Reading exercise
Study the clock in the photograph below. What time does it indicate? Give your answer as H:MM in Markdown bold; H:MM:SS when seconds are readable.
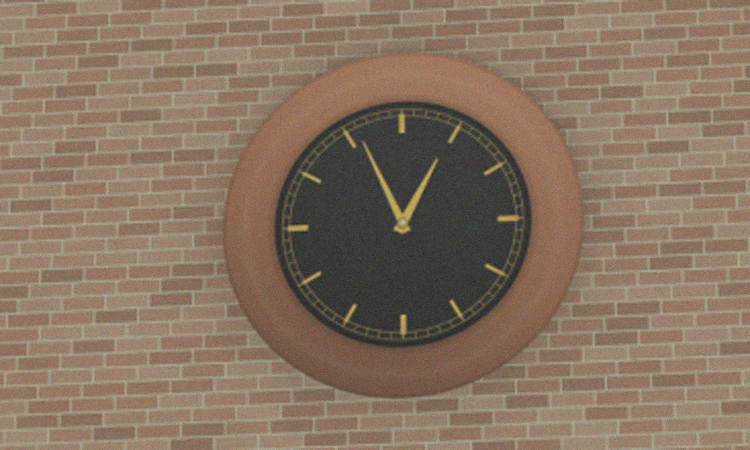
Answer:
**12:56**
